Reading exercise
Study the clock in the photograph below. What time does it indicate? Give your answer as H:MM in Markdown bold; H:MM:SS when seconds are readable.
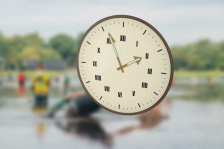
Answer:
**1:56**
